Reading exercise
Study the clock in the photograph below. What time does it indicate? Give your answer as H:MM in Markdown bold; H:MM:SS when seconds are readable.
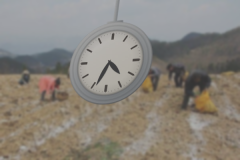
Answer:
**4:34**
